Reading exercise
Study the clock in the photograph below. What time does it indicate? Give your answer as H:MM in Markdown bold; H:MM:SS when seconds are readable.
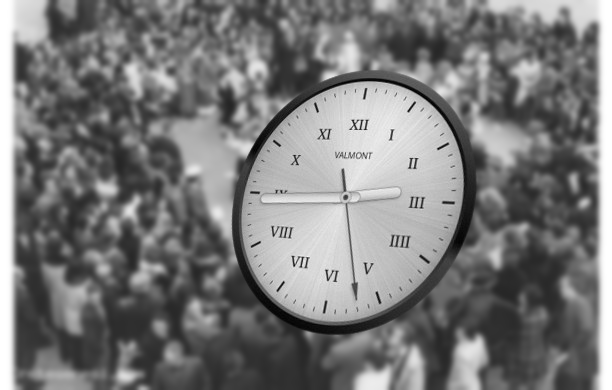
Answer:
**2:44:27**
